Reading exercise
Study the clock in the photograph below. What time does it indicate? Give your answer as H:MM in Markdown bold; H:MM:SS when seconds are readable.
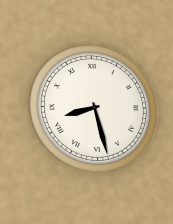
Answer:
**8:28**
